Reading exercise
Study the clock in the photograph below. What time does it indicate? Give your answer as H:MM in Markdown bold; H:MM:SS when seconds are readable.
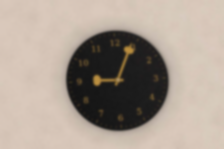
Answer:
**9:04**
